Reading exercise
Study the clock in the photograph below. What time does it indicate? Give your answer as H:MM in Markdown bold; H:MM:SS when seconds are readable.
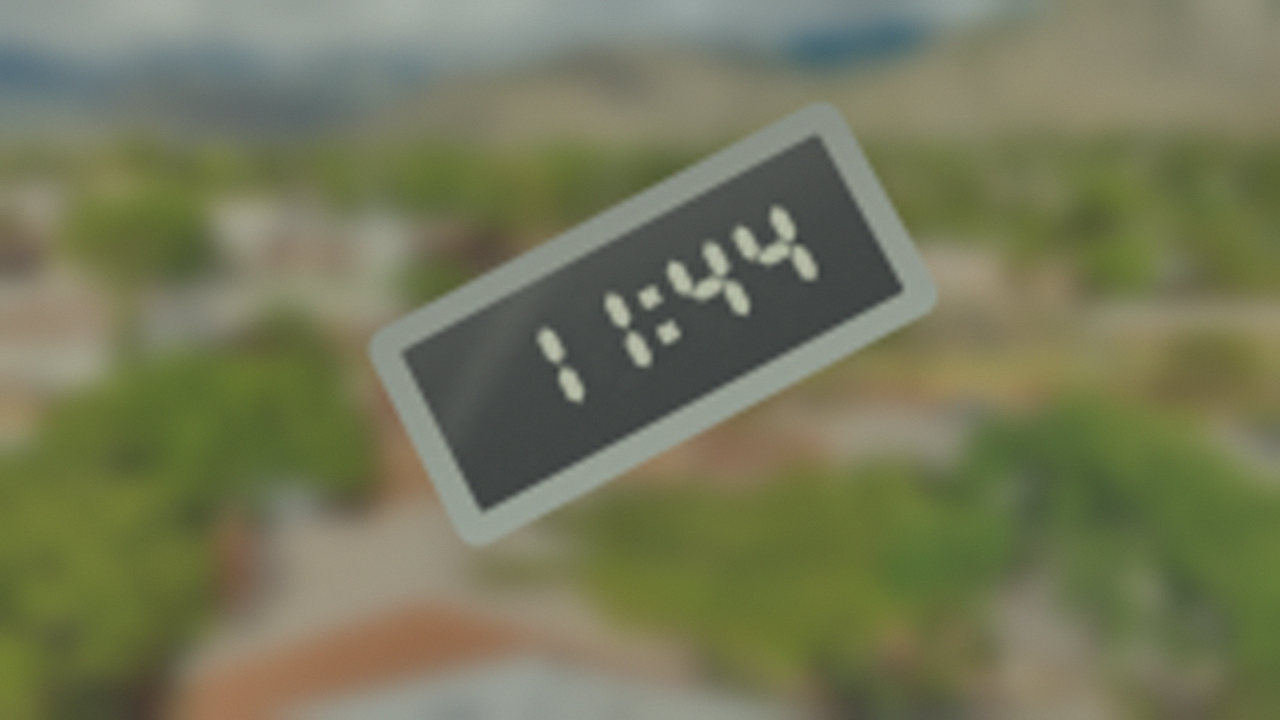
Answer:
**11:44**
